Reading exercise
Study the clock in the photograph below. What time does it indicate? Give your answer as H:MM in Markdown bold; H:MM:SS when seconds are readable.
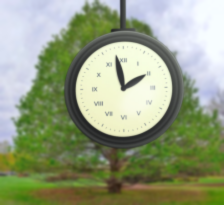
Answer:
**1:58**
